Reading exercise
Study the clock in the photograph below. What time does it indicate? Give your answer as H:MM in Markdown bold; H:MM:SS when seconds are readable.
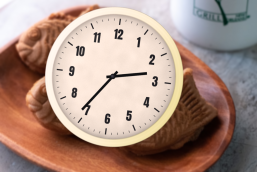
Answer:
**2:36**
